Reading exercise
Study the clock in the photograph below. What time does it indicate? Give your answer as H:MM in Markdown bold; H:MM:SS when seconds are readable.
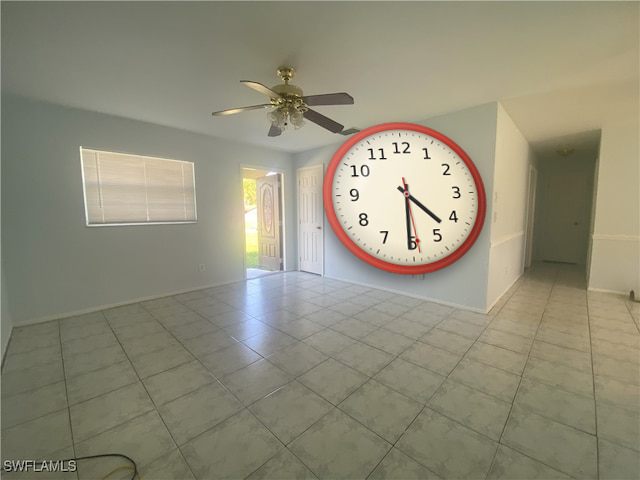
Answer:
**4:30:29**
